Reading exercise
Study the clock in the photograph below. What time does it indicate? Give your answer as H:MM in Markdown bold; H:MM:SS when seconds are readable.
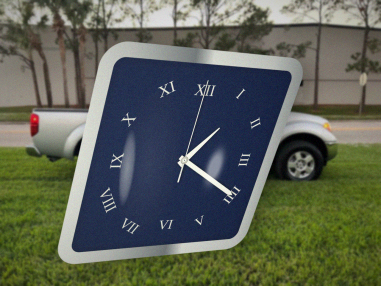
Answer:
**1:20:00**
